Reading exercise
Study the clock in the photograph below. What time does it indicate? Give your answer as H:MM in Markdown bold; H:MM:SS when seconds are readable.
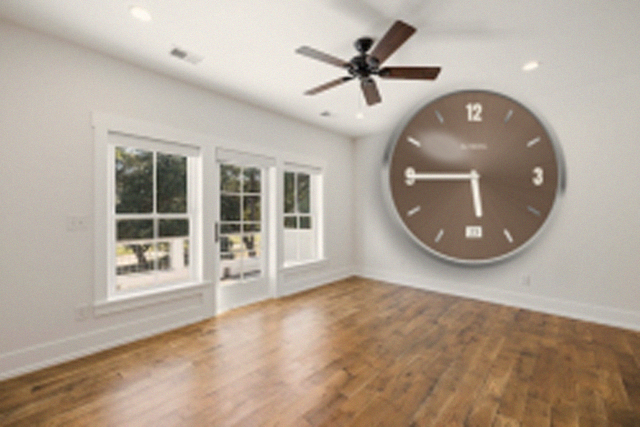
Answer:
**5:45**
